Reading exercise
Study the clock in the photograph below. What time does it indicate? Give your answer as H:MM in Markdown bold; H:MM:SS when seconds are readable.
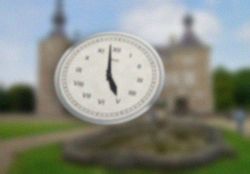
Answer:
**4:58**
